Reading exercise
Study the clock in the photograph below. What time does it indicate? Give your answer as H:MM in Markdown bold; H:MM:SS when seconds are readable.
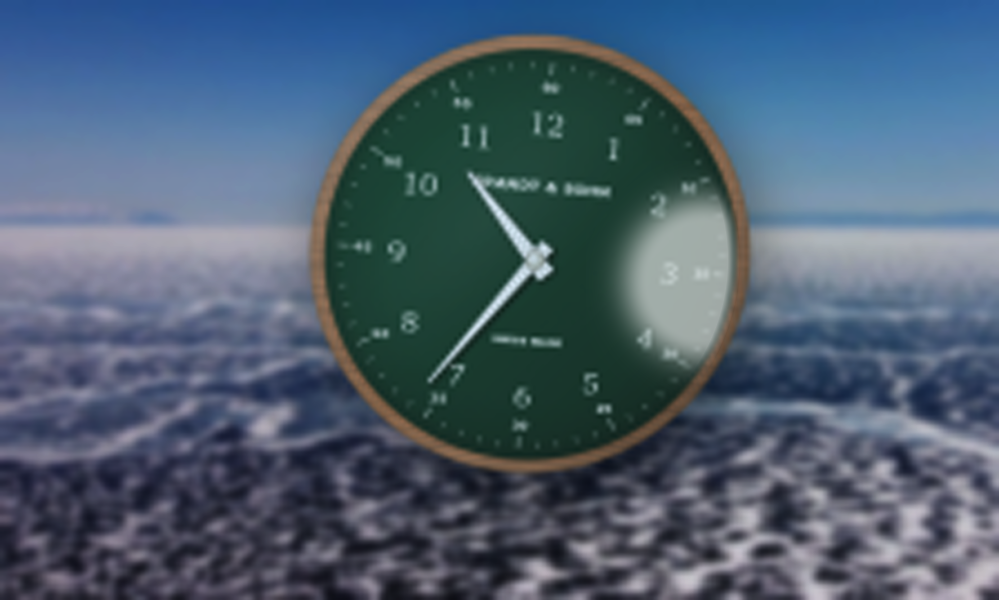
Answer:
**10:36**
